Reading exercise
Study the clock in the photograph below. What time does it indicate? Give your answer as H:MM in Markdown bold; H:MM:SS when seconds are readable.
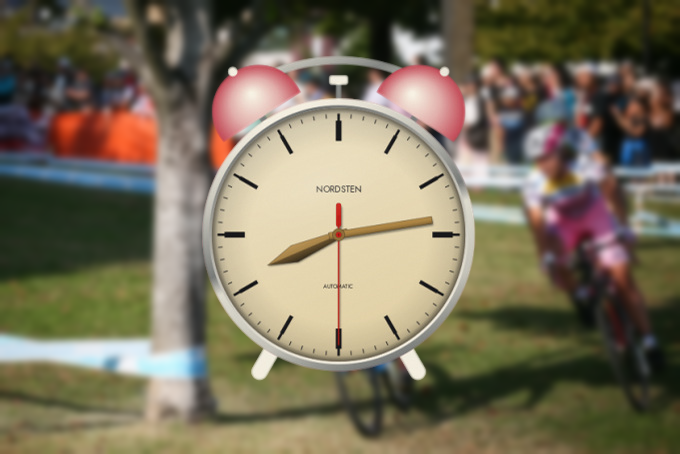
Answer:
**8:13:30**
